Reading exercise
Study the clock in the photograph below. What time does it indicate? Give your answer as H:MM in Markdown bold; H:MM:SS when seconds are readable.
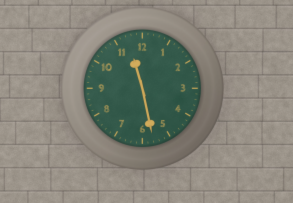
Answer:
**11:28**
